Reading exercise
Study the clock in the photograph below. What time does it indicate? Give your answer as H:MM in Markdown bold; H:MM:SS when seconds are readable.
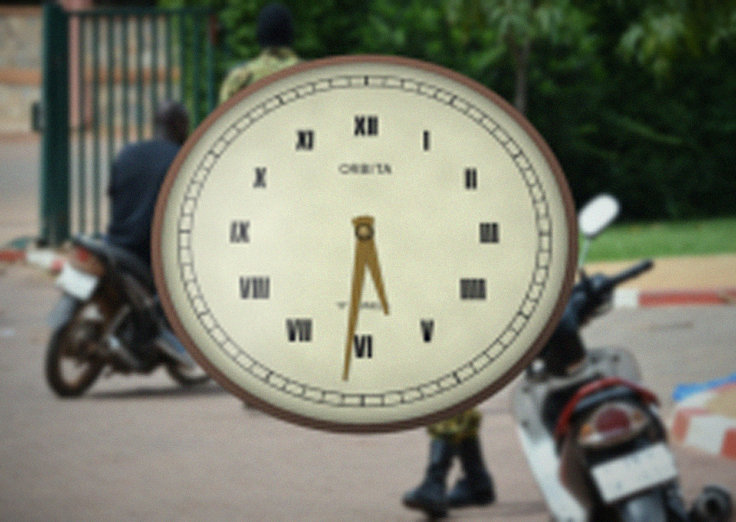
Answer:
**5:31**
